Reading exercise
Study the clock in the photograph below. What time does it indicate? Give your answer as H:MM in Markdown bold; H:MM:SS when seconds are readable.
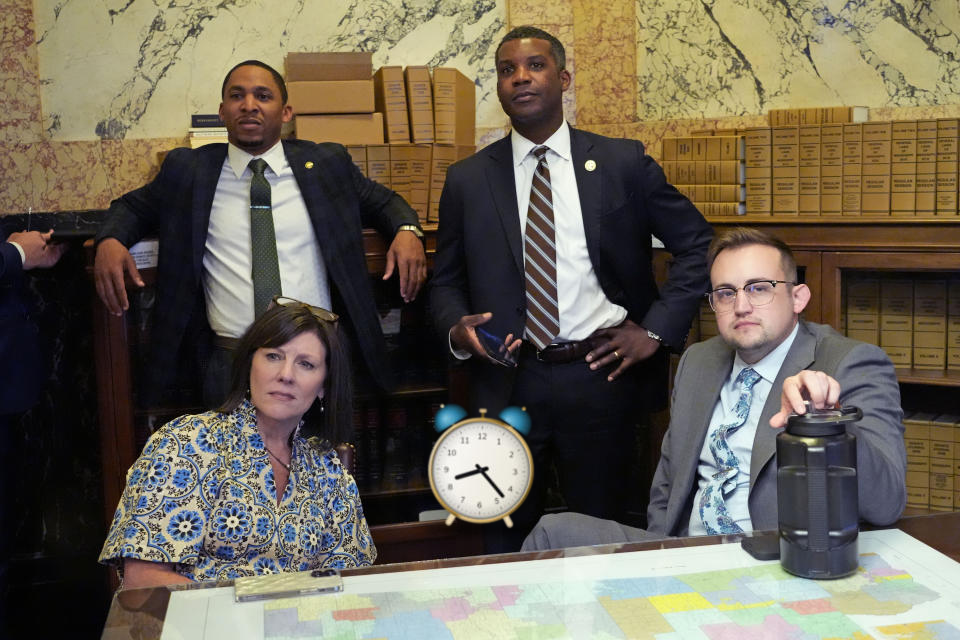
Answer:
**8:23**
